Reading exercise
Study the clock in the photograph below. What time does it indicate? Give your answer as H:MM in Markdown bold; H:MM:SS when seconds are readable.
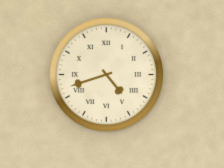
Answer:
**4:42**
